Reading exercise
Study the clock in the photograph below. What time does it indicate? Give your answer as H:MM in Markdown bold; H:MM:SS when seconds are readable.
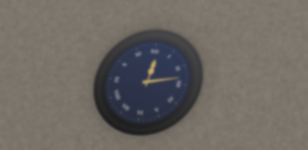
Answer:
**12:13**
